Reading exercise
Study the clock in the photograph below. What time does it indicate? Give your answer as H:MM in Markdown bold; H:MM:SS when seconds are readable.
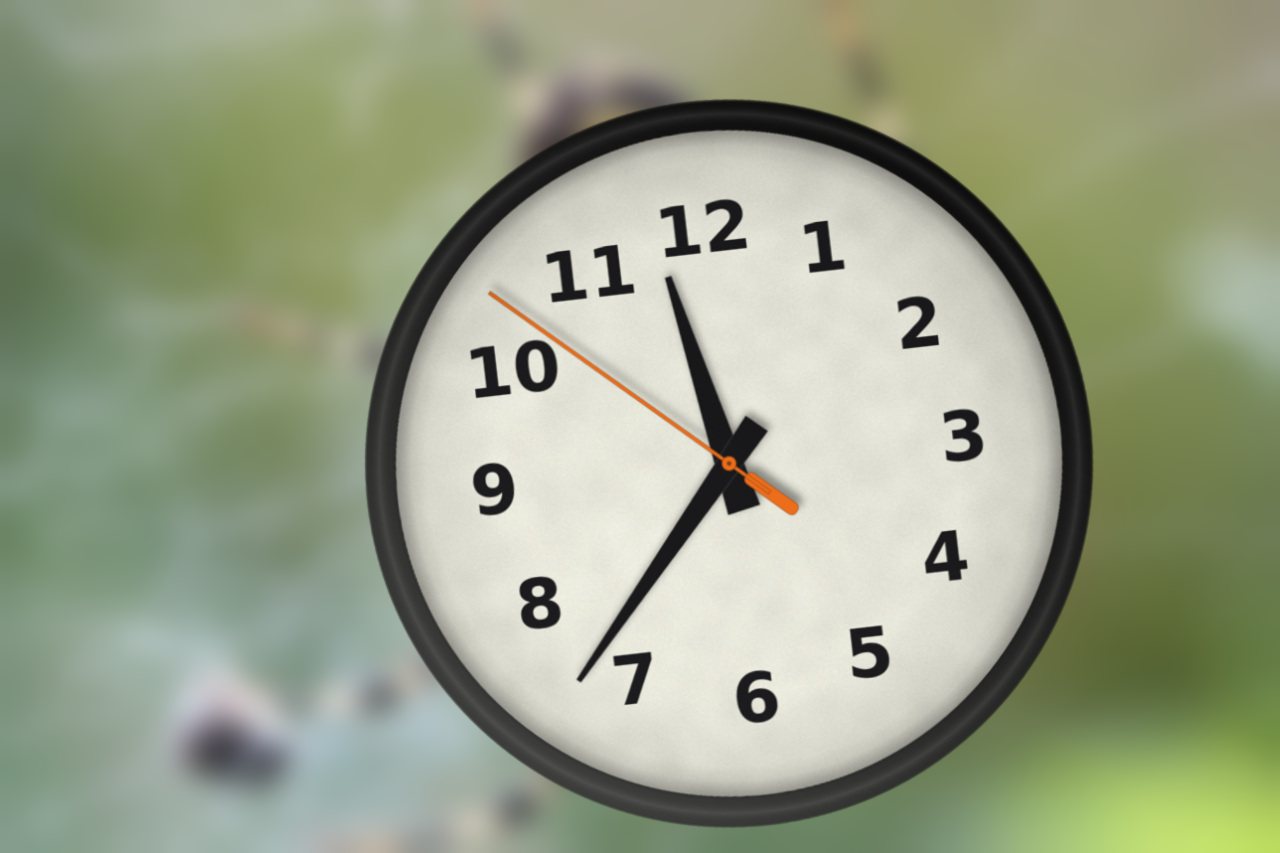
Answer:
**11:36:52**
